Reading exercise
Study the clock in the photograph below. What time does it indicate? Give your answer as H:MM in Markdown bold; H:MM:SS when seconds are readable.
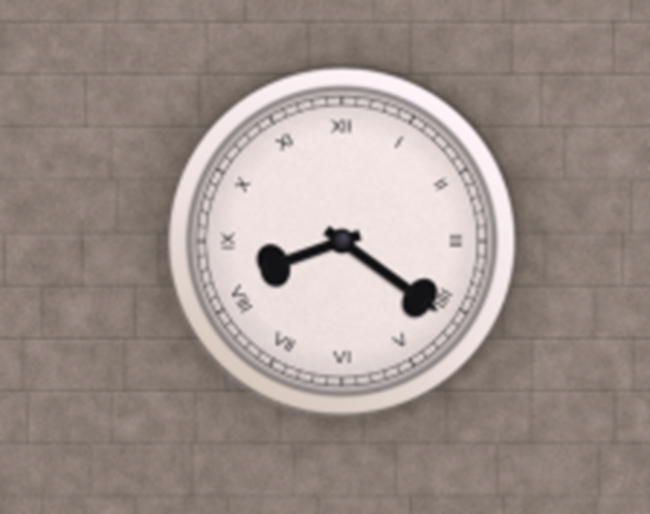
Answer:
**8:21**
